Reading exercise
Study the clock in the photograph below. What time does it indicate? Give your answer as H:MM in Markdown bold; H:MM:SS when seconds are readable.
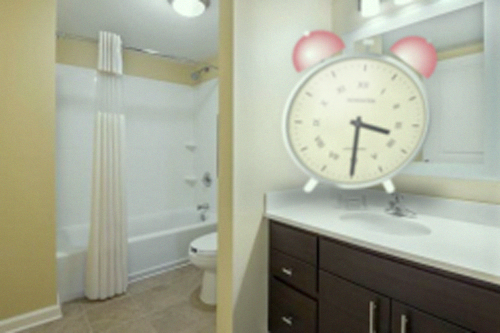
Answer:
**3:30**
